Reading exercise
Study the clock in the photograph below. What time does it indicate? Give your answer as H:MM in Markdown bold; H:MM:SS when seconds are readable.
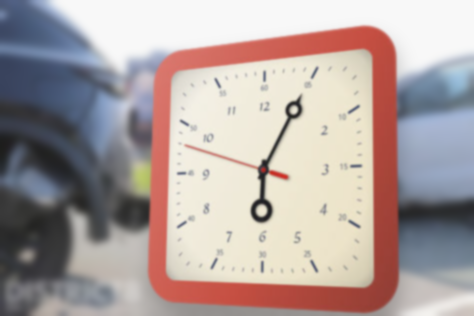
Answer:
**6:04:48**
